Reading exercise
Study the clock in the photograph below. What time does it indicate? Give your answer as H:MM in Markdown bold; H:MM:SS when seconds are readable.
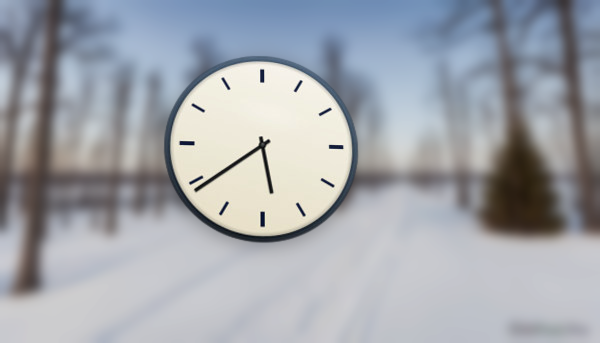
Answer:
**5:39**
